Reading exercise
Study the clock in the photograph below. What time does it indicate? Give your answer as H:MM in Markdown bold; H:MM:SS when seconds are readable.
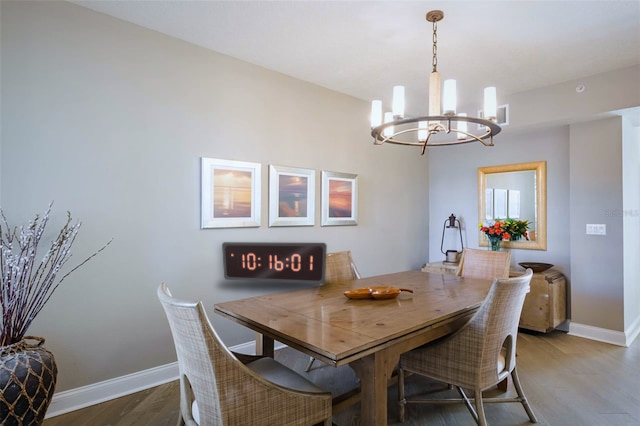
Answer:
**10:16:01**
